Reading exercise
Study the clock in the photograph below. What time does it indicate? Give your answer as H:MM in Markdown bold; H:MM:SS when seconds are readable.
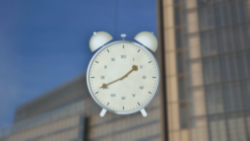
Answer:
**1:41**
